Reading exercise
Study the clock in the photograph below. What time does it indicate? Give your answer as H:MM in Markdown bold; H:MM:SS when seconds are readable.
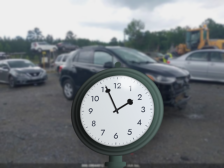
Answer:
**1:56**
